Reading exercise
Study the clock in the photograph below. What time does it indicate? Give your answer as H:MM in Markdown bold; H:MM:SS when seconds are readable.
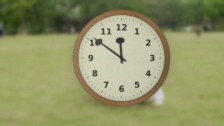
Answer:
**11:51**
